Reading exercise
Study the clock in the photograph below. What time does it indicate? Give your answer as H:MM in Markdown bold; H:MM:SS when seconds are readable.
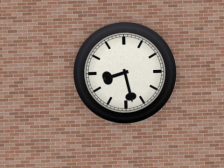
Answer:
**8:28**
